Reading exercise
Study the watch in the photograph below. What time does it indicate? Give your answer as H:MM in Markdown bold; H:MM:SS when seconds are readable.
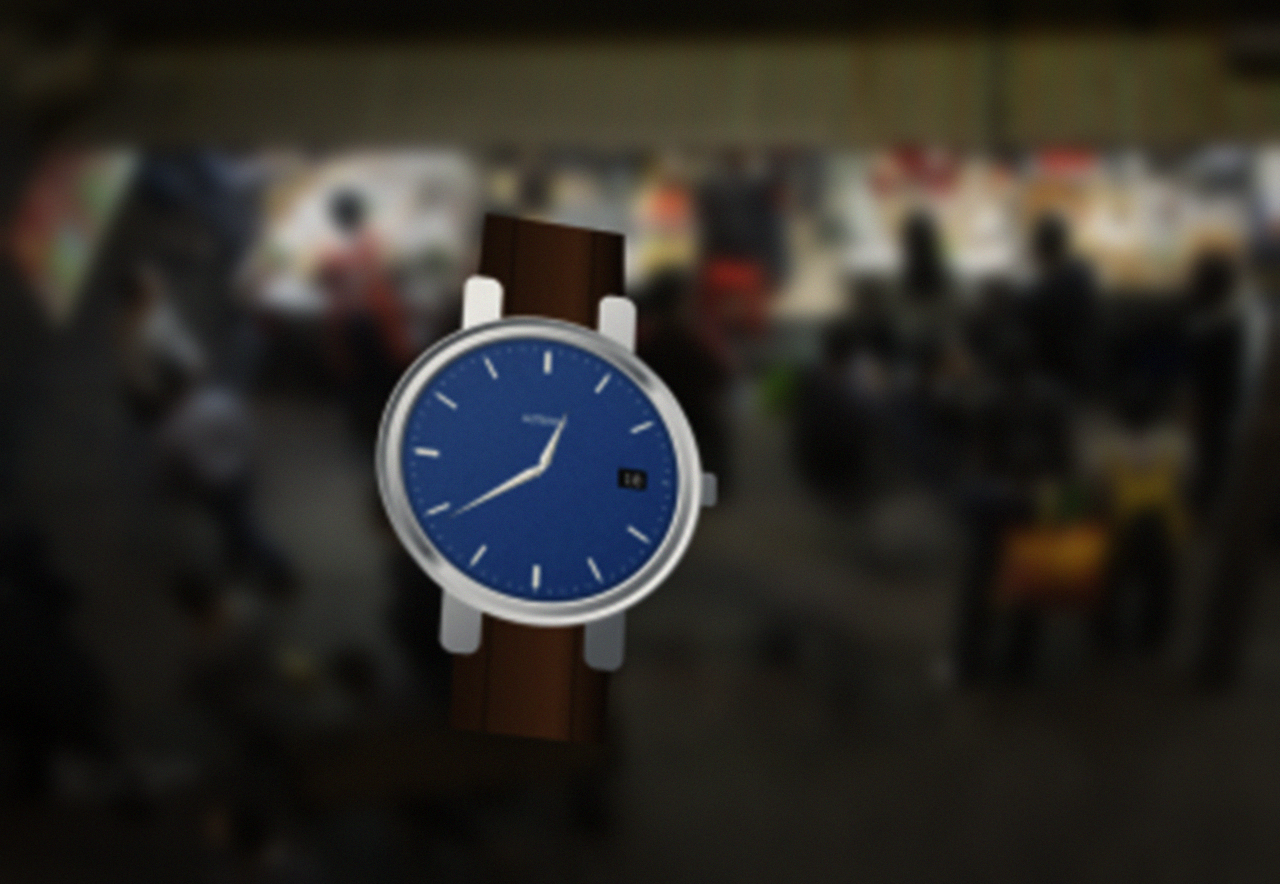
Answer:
**12:39**
